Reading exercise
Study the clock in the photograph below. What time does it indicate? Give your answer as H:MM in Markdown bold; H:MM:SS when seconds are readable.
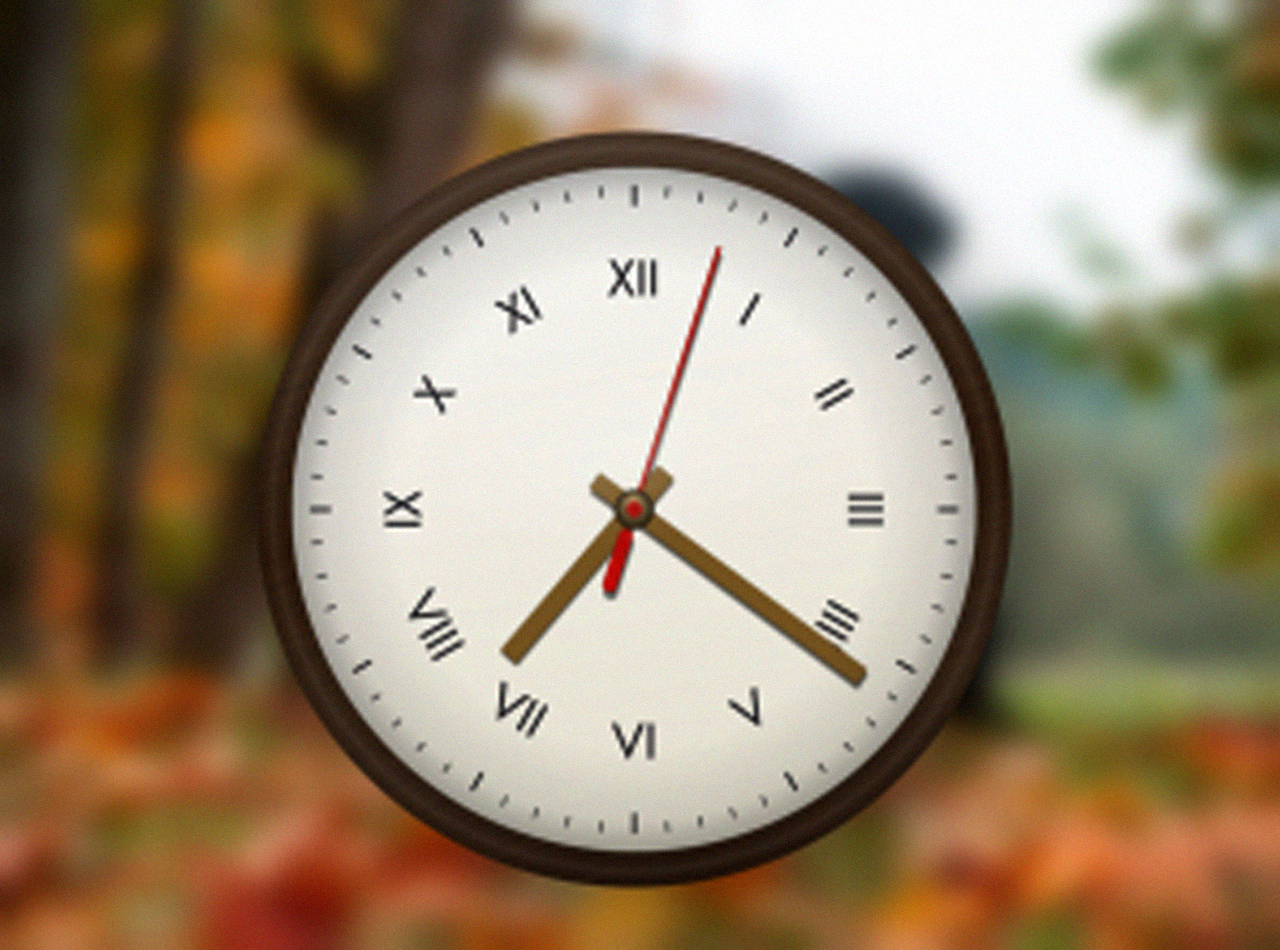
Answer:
**7:21:03**
